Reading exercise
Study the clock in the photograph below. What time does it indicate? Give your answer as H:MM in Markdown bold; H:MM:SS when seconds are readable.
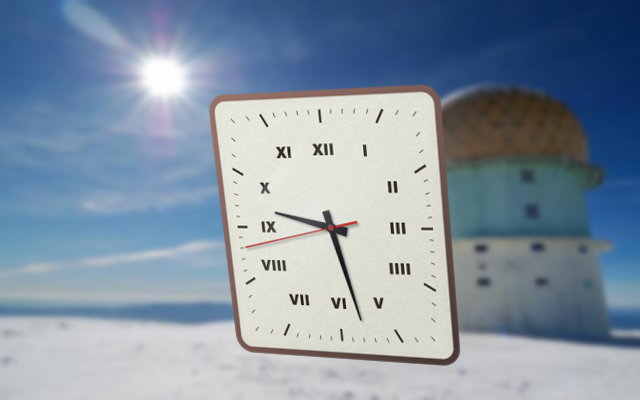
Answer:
**9:27:43**
